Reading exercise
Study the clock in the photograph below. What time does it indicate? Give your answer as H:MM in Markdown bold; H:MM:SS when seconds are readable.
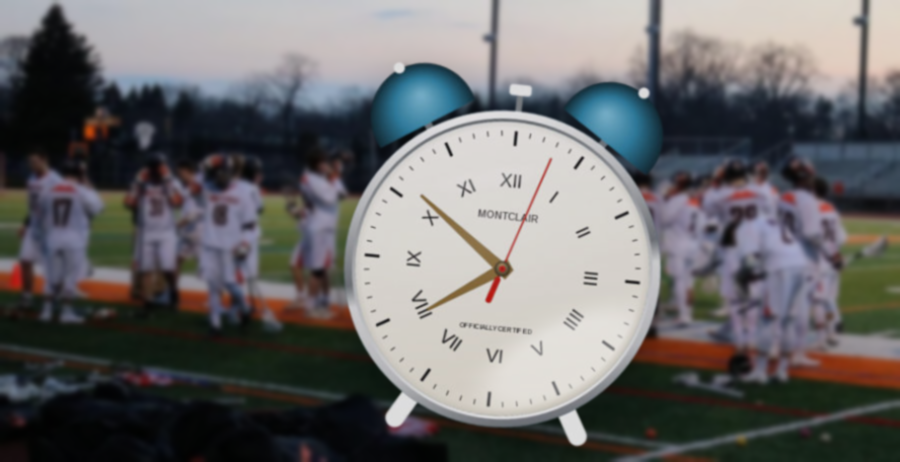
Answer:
**7:51:03**
